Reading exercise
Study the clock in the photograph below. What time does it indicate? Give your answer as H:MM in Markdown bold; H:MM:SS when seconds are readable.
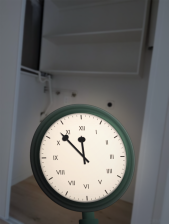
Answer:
**11:53**
